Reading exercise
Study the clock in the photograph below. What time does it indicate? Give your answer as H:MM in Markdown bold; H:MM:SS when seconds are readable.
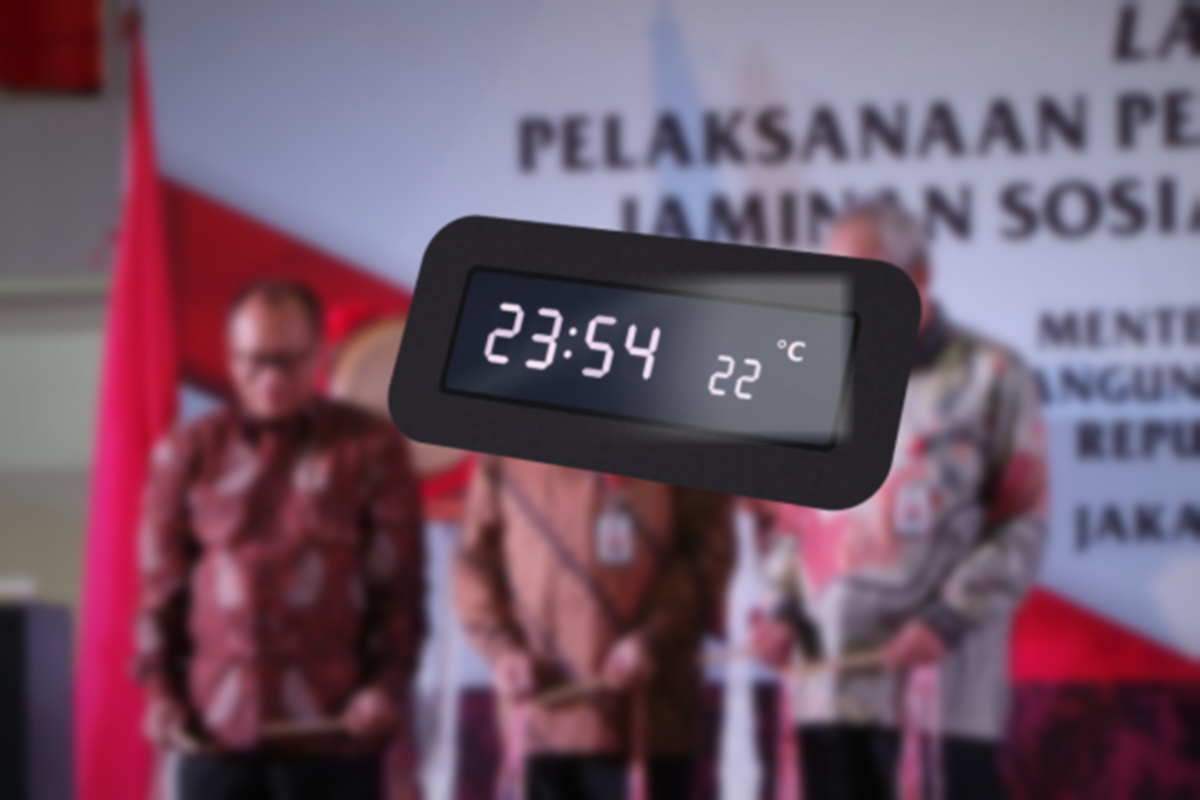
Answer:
**23:54**
